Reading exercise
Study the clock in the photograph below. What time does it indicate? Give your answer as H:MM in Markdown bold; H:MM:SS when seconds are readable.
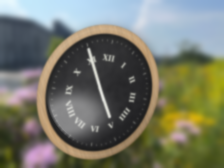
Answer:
**4:55**
